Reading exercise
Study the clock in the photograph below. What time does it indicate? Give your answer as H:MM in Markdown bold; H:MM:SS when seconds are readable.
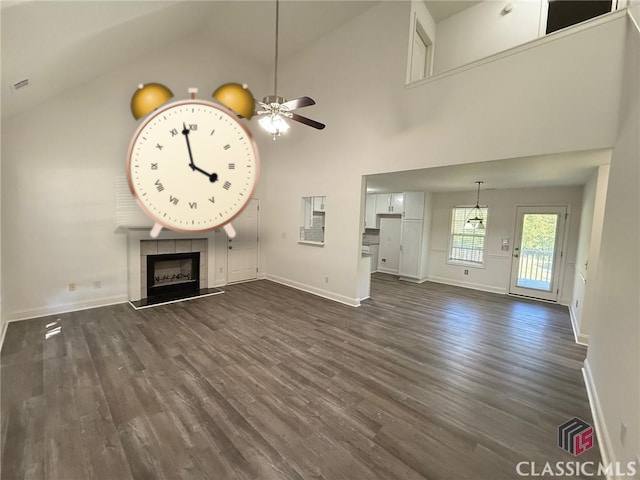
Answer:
**3:58**
